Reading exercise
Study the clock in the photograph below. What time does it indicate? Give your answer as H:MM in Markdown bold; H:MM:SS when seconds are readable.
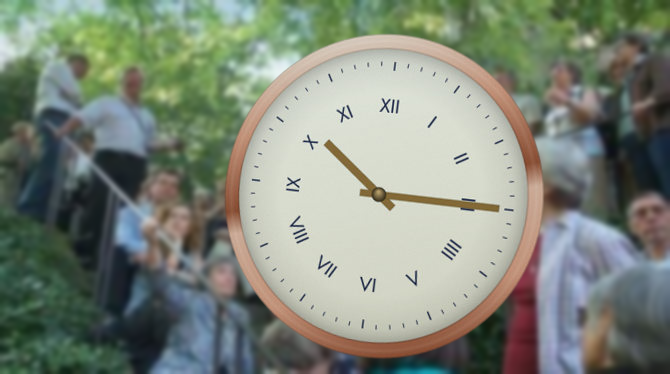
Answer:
**10:15**
